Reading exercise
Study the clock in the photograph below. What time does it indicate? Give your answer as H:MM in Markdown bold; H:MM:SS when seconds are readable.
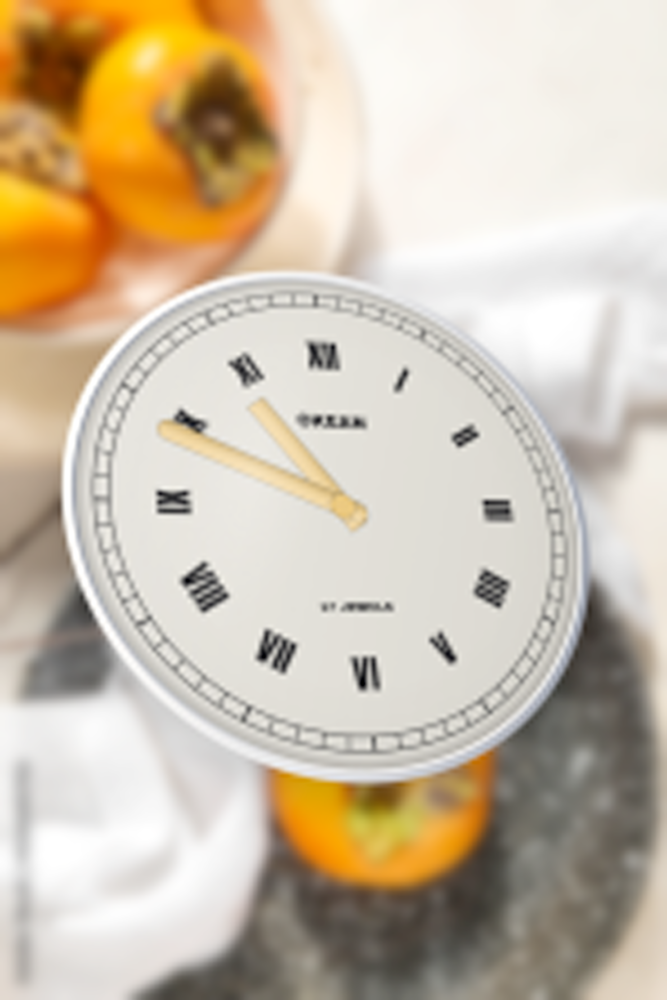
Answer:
**10:49**
